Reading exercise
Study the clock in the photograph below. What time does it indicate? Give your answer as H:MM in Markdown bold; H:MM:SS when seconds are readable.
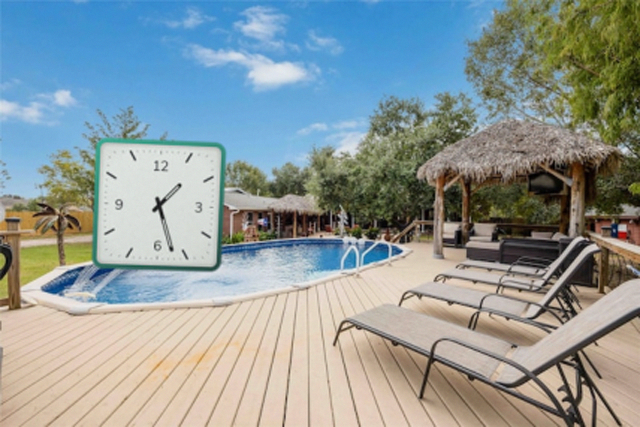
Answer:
**1:27**
